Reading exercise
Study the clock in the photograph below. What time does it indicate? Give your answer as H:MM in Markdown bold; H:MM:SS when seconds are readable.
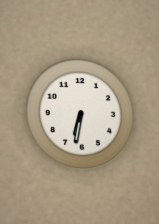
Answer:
**6:32**
